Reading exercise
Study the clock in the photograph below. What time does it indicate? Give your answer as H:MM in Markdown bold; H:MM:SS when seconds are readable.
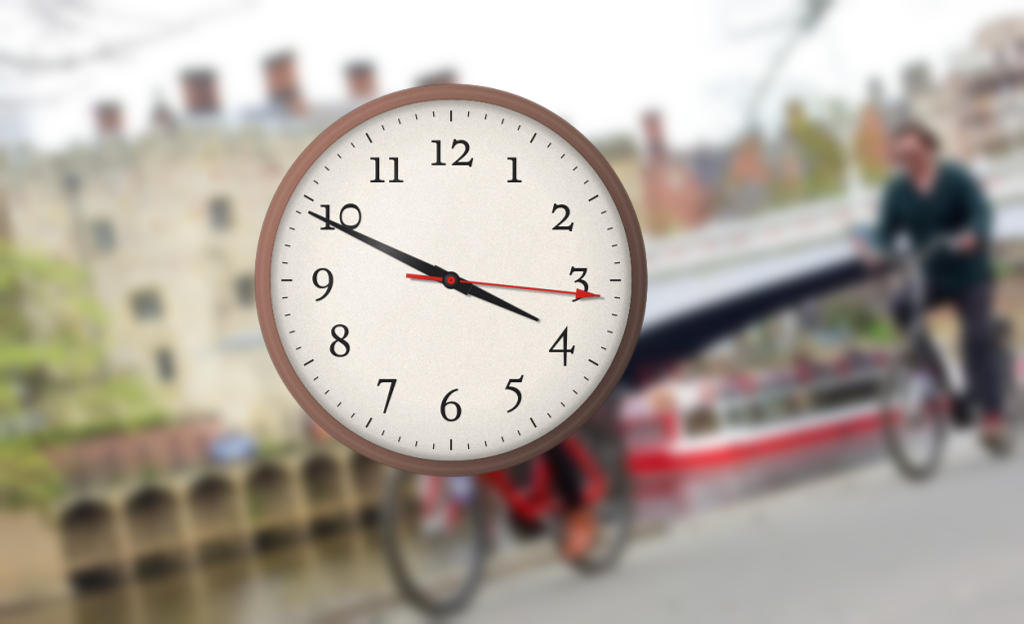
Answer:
**3:49:16**
